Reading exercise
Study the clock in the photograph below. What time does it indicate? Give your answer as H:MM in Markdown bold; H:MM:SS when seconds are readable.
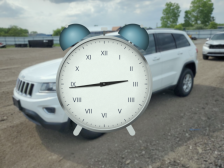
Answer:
**2:44**
